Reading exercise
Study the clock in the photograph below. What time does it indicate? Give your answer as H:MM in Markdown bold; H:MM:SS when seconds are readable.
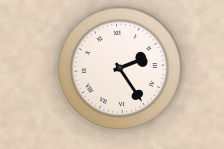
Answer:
**2:25**
